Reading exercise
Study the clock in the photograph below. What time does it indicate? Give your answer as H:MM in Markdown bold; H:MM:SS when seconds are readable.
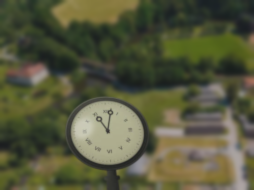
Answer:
**11:02**
